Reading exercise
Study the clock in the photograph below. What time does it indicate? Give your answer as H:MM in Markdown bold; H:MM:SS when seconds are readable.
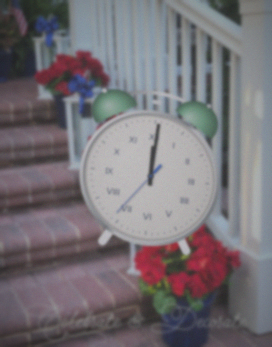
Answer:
**12:00:36**
